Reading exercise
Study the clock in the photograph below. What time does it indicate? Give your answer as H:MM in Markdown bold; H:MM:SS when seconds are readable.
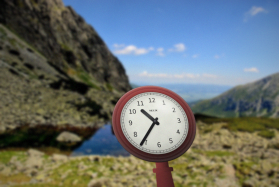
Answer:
**10:36**
